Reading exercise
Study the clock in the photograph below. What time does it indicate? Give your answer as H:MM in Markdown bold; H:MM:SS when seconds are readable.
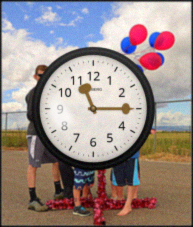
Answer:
**11:15**
